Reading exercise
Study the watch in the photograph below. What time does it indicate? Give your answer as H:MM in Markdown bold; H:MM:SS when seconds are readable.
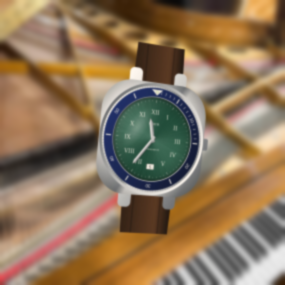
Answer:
**11:36**
